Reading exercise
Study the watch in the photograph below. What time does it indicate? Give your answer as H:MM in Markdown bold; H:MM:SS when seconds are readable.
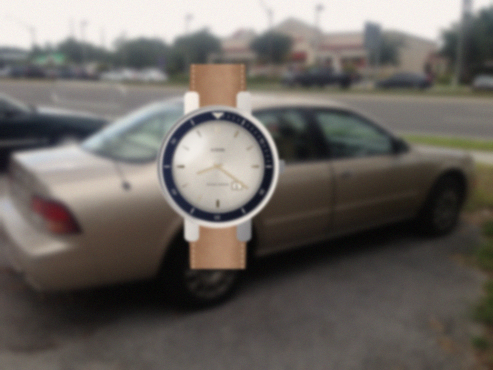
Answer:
**8:21**
